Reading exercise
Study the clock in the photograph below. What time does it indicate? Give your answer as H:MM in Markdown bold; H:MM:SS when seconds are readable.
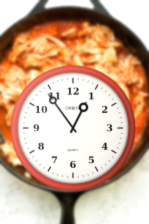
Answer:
**12:54**
